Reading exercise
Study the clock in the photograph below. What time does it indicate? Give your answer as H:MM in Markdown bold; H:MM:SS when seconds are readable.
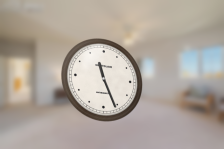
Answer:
**11:26**
